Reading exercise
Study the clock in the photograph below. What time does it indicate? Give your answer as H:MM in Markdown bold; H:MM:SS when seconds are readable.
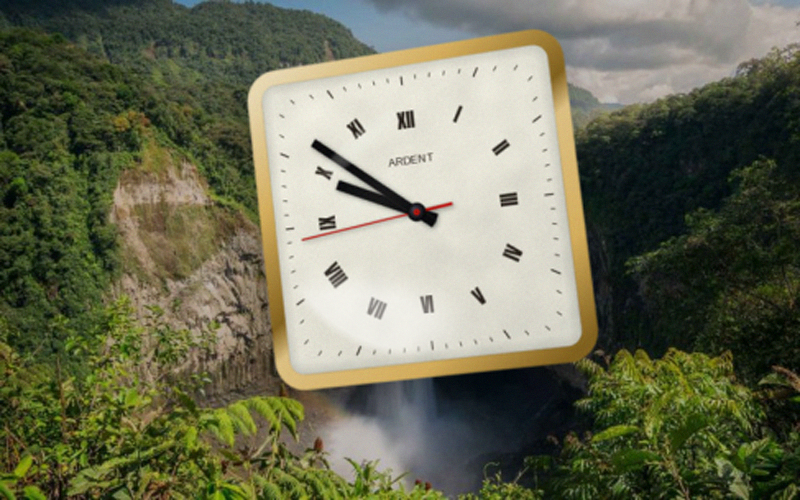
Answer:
**9:51:44**
